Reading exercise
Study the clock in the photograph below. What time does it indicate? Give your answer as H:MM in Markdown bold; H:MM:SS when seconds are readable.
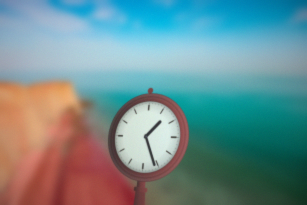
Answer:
**1:26**
